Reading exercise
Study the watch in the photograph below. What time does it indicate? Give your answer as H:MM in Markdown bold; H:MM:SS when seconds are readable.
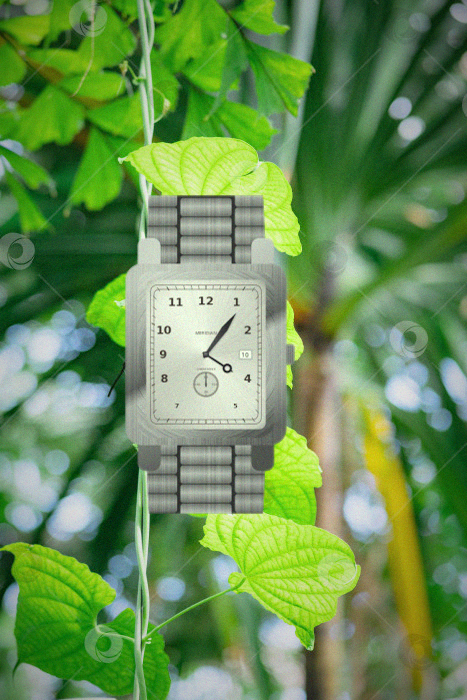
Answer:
**4:06**
